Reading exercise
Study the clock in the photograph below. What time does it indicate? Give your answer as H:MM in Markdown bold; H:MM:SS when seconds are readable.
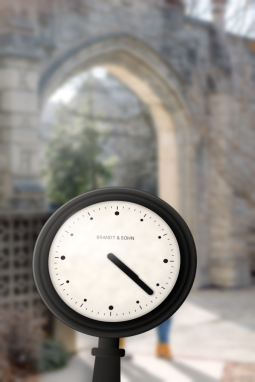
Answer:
**4:22**
